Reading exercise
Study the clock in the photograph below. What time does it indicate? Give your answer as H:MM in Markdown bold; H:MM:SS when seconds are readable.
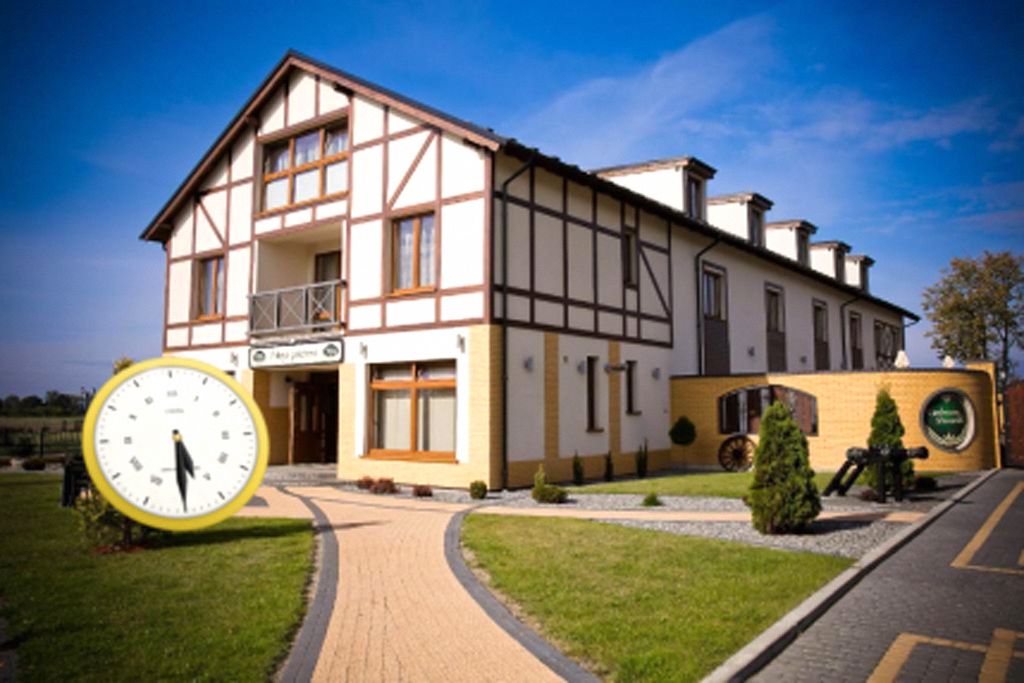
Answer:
**5:30**
